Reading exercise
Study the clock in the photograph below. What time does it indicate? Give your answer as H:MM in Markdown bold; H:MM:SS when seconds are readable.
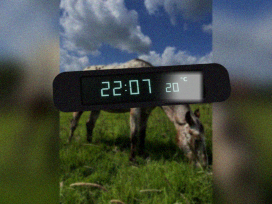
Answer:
**22:07**
